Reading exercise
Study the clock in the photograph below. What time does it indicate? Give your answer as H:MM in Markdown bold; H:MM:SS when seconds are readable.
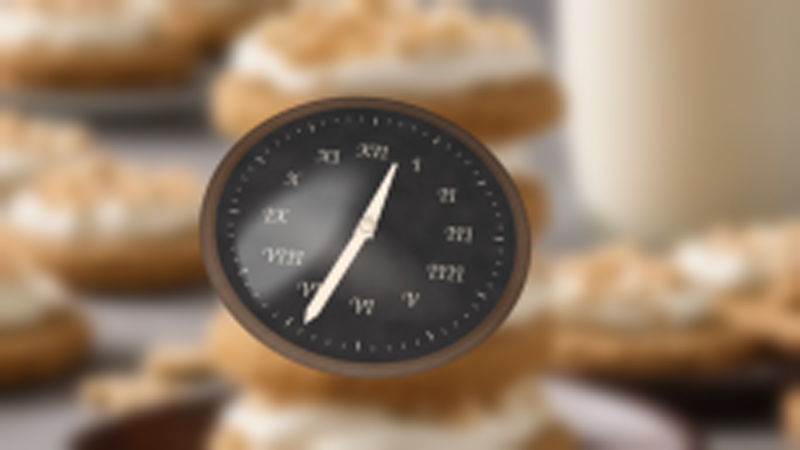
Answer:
**12:34**
